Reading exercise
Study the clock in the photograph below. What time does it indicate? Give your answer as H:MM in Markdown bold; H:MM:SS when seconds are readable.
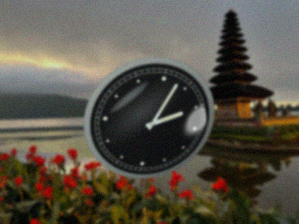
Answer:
**2:03**
